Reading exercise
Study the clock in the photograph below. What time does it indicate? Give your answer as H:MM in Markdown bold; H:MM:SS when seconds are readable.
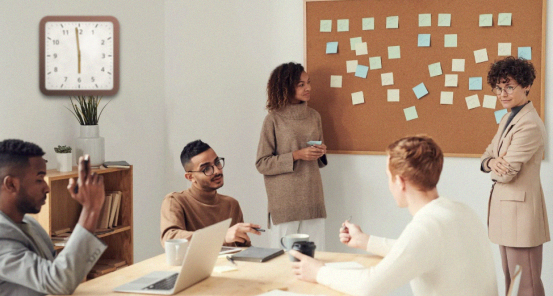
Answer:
**5:59**
